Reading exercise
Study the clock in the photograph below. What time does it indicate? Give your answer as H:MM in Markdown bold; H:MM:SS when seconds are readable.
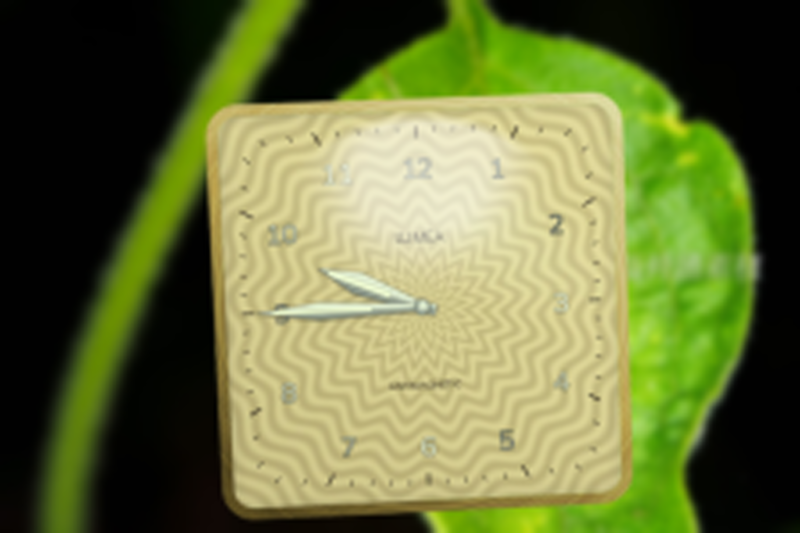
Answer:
**9:45**
